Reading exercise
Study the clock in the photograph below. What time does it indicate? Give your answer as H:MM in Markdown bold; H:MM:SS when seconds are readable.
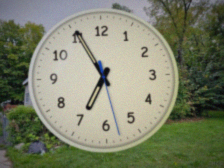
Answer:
**6:55:28**
